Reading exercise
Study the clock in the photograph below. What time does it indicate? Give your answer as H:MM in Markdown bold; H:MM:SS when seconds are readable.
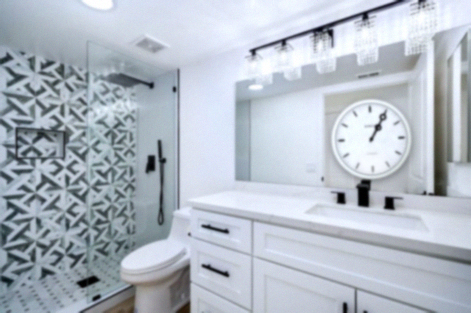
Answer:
**1:05**
